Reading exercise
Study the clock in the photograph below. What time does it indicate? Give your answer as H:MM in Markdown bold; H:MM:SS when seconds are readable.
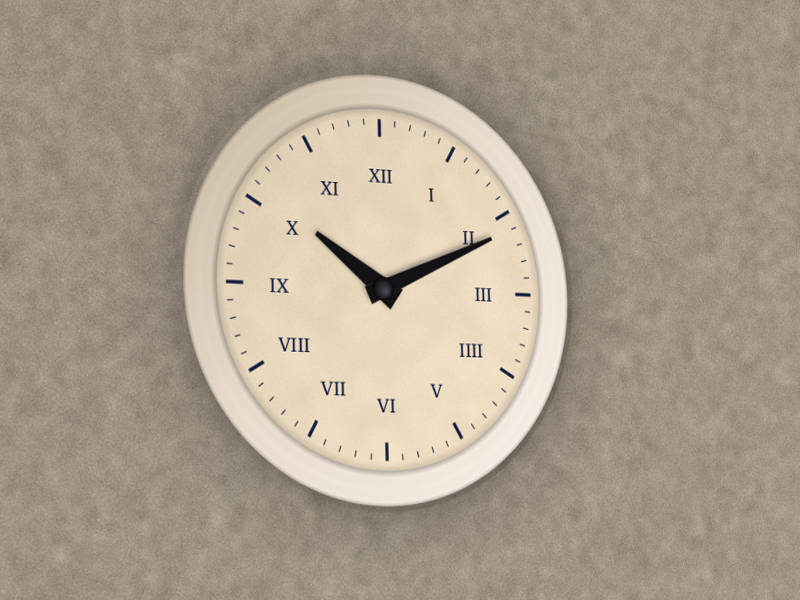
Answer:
**10:11**
